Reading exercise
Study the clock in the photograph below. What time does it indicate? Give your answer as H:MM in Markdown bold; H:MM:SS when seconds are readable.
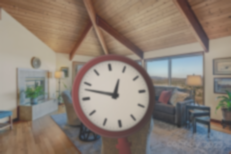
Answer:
**12:48**
